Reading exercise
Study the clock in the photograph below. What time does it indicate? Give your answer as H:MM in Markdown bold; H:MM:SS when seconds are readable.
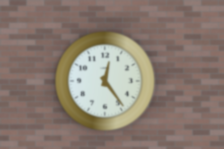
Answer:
**12:24**
